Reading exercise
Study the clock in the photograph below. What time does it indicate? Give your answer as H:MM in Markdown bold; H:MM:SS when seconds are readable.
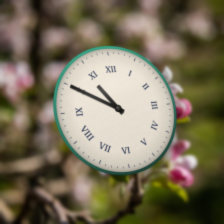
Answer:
**10:50**
